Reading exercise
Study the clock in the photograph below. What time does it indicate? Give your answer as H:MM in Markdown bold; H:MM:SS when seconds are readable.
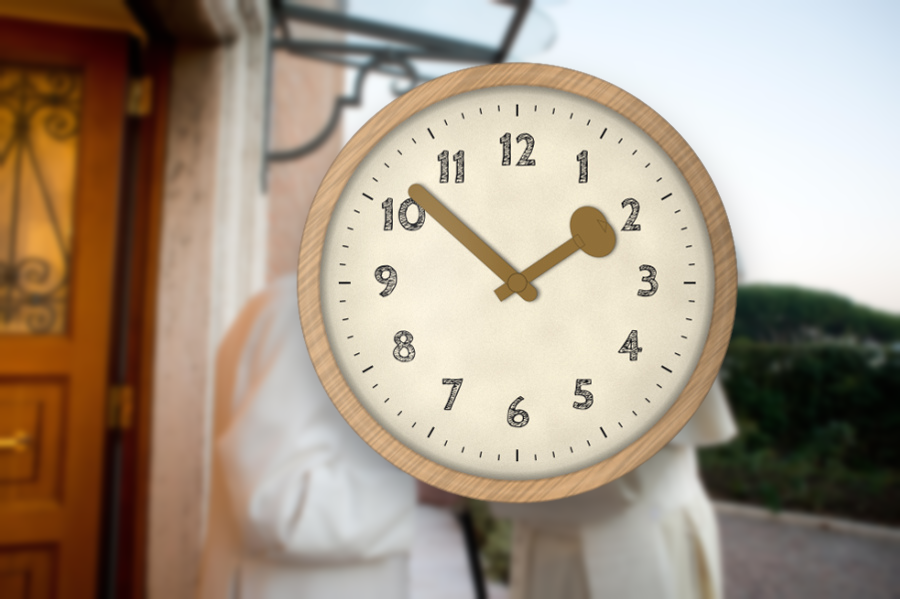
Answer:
**1:52**
